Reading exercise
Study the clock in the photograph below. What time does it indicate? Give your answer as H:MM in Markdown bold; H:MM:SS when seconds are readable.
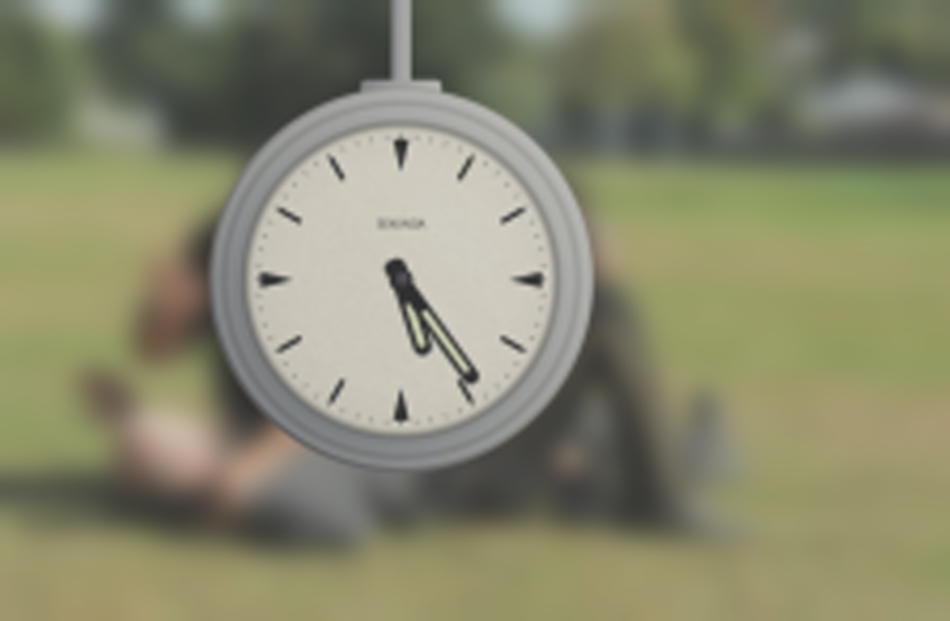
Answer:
**5:24**
